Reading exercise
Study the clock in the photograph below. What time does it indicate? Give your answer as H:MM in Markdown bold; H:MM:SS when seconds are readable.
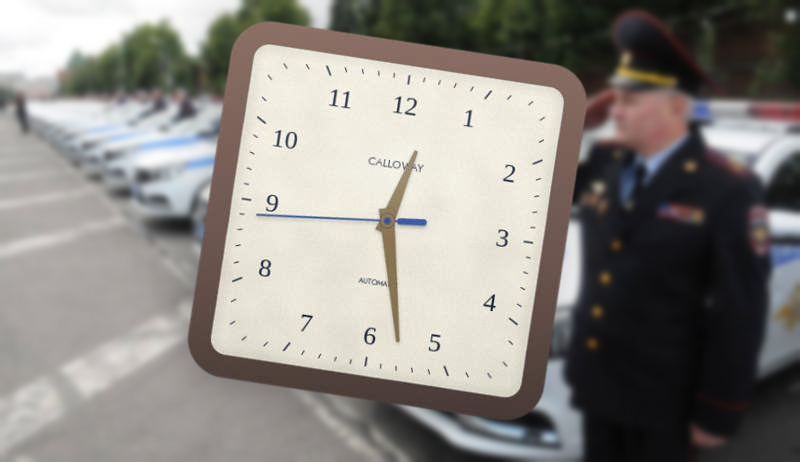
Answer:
**12:27:44**
